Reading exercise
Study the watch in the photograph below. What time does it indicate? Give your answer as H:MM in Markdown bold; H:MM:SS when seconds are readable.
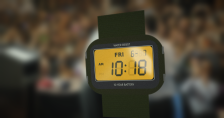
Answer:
**10:18**
